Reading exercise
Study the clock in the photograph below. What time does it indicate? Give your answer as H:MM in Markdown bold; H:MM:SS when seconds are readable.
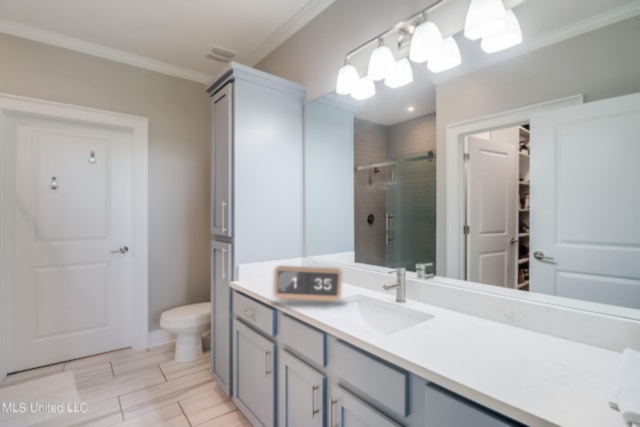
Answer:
**1:35**
